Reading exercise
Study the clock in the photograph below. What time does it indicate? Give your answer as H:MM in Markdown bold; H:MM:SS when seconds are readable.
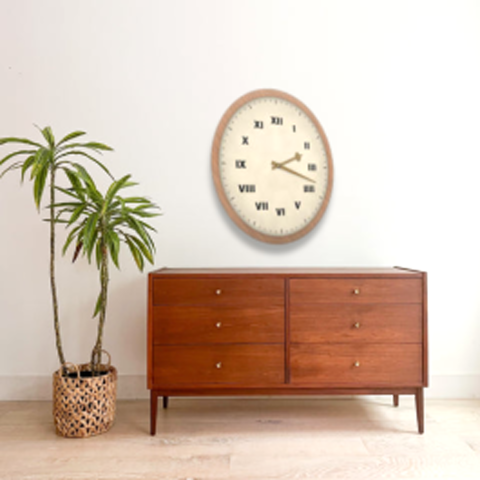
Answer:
**2:18**
